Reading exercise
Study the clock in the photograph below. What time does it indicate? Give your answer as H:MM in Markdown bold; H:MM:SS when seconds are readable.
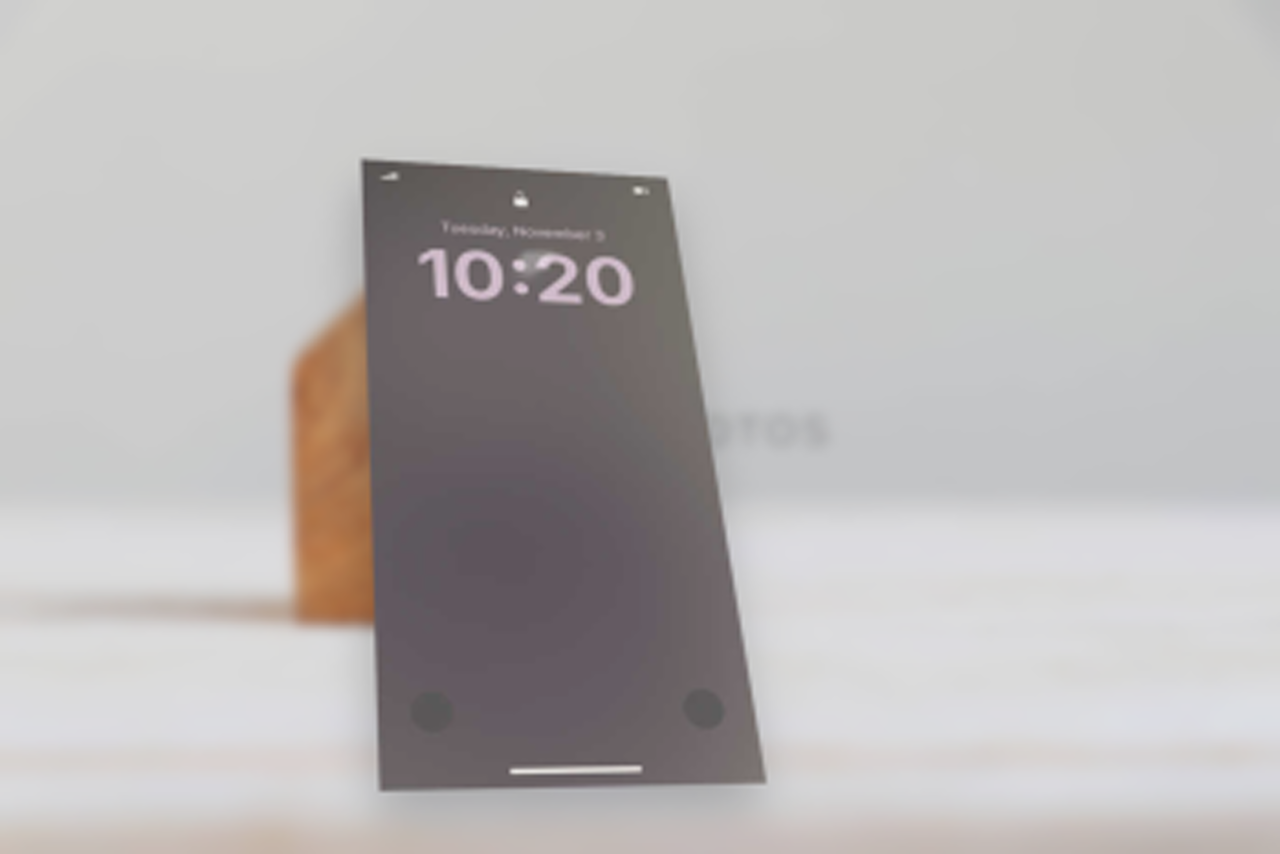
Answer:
**10:20**
